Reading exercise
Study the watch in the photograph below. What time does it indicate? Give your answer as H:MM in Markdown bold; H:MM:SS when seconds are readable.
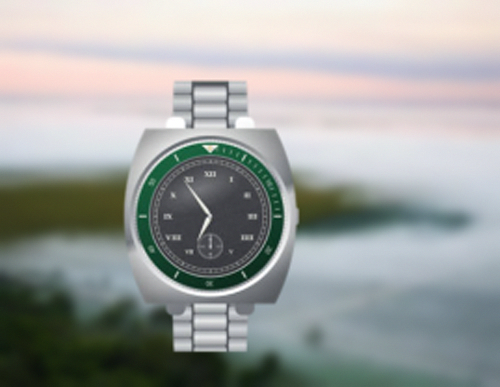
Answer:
**6:54**
